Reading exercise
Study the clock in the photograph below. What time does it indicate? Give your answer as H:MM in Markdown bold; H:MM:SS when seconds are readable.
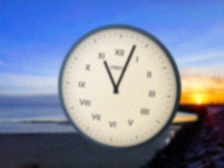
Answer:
**11:03**
